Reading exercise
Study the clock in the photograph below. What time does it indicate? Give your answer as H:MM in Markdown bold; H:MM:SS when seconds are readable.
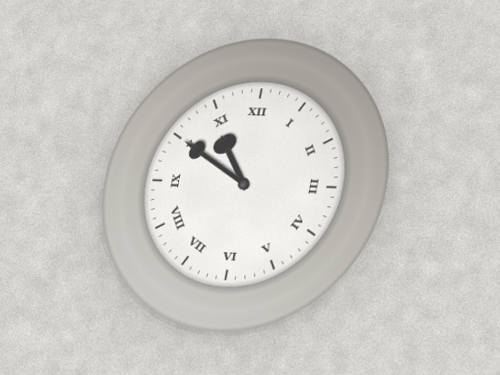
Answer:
**10:50**
